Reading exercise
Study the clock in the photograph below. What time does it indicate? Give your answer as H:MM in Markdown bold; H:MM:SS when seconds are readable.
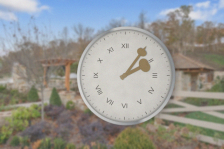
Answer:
**2:06**
